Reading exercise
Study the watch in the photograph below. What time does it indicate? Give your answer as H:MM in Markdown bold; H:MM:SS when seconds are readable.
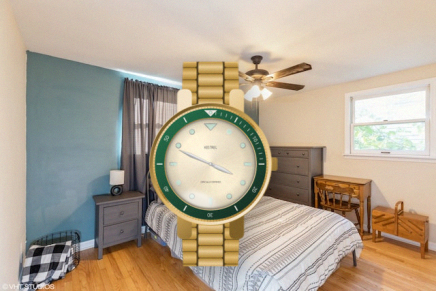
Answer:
**3:49**
